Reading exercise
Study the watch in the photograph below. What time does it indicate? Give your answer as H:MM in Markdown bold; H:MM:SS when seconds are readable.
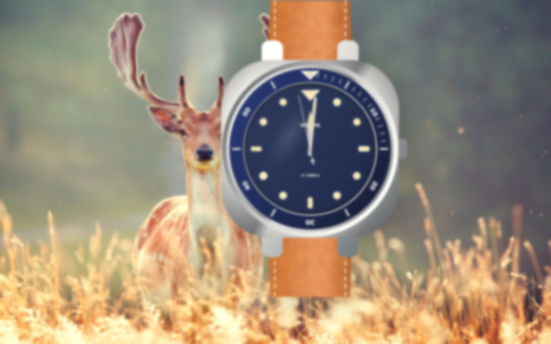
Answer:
**12:00:58**
